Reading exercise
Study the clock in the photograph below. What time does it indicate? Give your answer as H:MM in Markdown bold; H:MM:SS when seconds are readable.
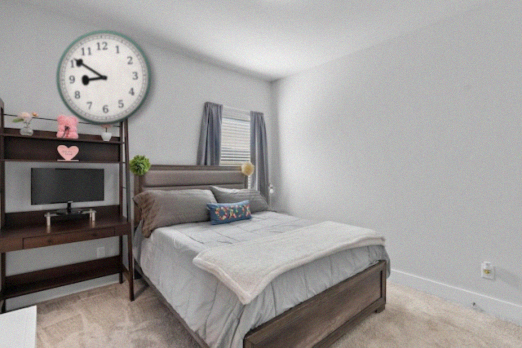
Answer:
**8:51**
